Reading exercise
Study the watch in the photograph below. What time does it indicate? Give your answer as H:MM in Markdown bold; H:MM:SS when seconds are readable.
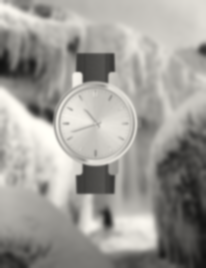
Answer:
**10:42**
